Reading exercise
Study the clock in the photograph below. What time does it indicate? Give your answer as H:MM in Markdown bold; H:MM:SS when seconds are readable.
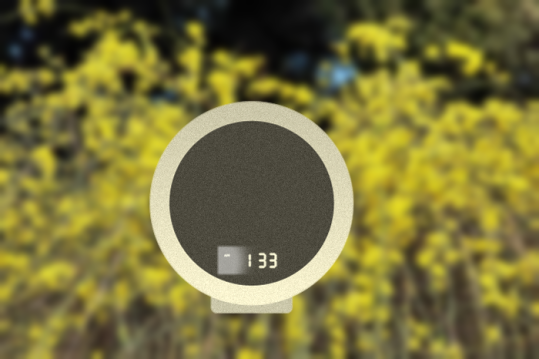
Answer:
**1:33**
